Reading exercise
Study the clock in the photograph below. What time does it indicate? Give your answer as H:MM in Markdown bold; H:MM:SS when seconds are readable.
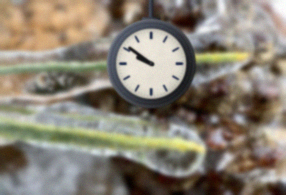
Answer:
**9:51**
